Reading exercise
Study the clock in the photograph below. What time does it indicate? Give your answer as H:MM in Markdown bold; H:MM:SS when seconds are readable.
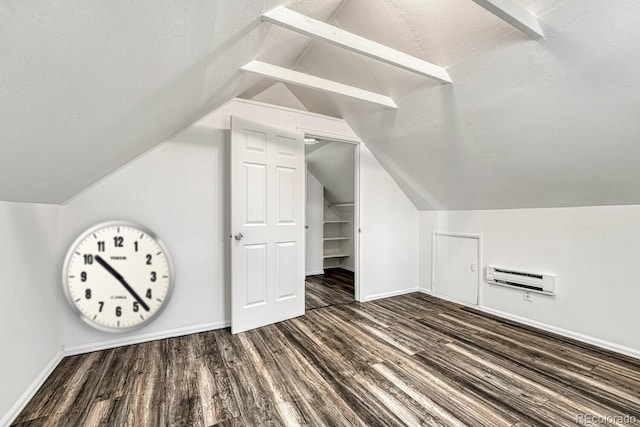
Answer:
**10:23**
